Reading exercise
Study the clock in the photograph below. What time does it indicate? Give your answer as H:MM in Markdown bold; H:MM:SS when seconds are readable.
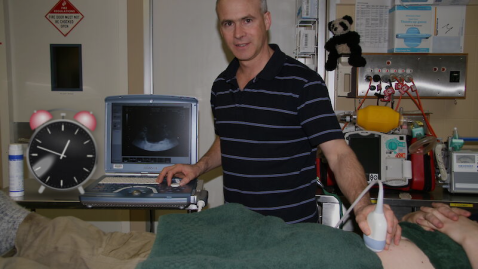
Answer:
**12:48**
